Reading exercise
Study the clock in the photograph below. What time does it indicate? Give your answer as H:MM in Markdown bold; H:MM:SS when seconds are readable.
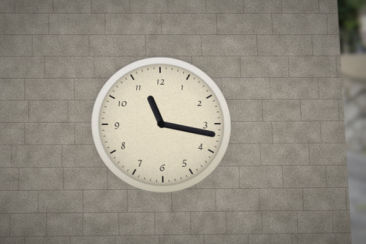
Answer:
**11:17**
